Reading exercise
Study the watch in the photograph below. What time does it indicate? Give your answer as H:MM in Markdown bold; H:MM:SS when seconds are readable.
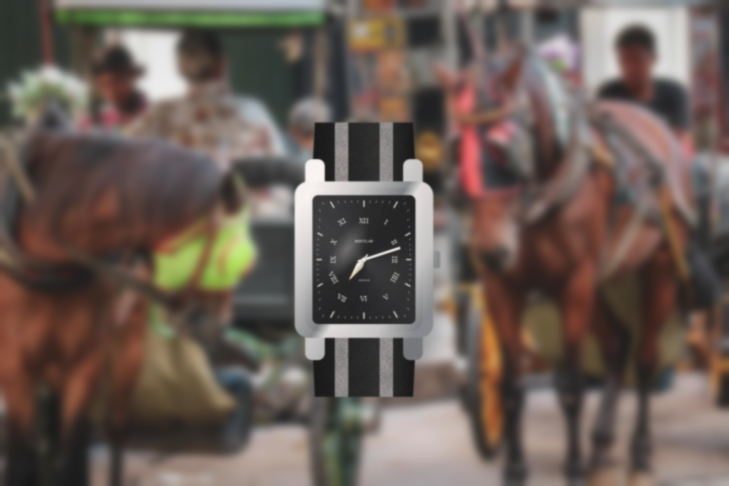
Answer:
**7:12**
